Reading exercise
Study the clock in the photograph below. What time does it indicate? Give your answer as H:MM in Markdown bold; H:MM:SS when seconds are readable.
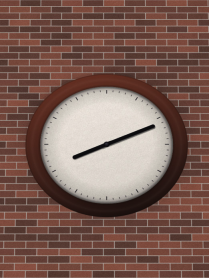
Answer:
**8:11**
